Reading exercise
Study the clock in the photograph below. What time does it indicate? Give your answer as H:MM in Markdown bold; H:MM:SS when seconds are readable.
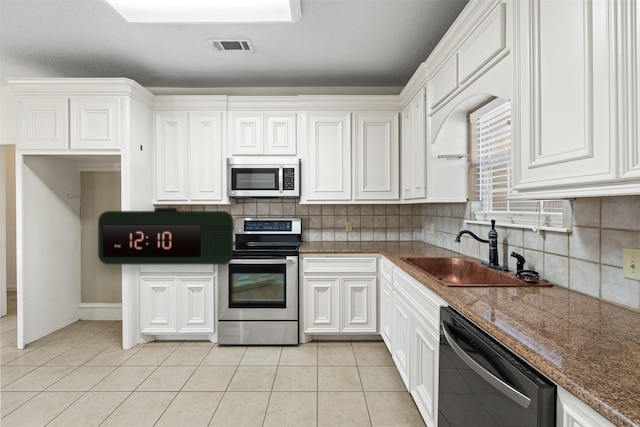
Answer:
**12:10**
